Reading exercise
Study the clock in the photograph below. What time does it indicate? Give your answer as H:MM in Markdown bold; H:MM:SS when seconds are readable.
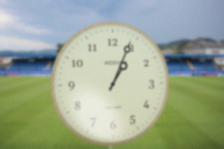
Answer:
**1:04**
